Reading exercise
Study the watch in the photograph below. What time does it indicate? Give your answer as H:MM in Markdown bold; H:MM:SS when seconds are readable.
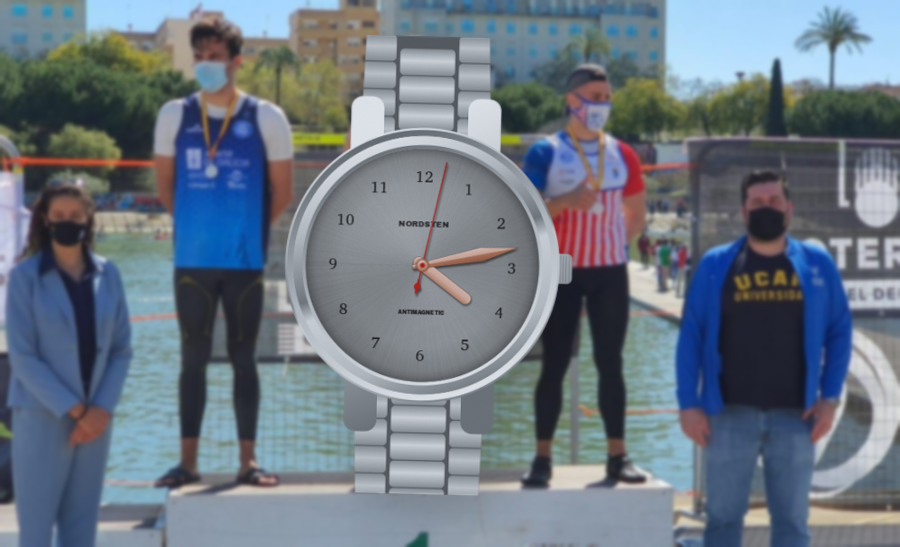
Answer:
**4:13:02**
